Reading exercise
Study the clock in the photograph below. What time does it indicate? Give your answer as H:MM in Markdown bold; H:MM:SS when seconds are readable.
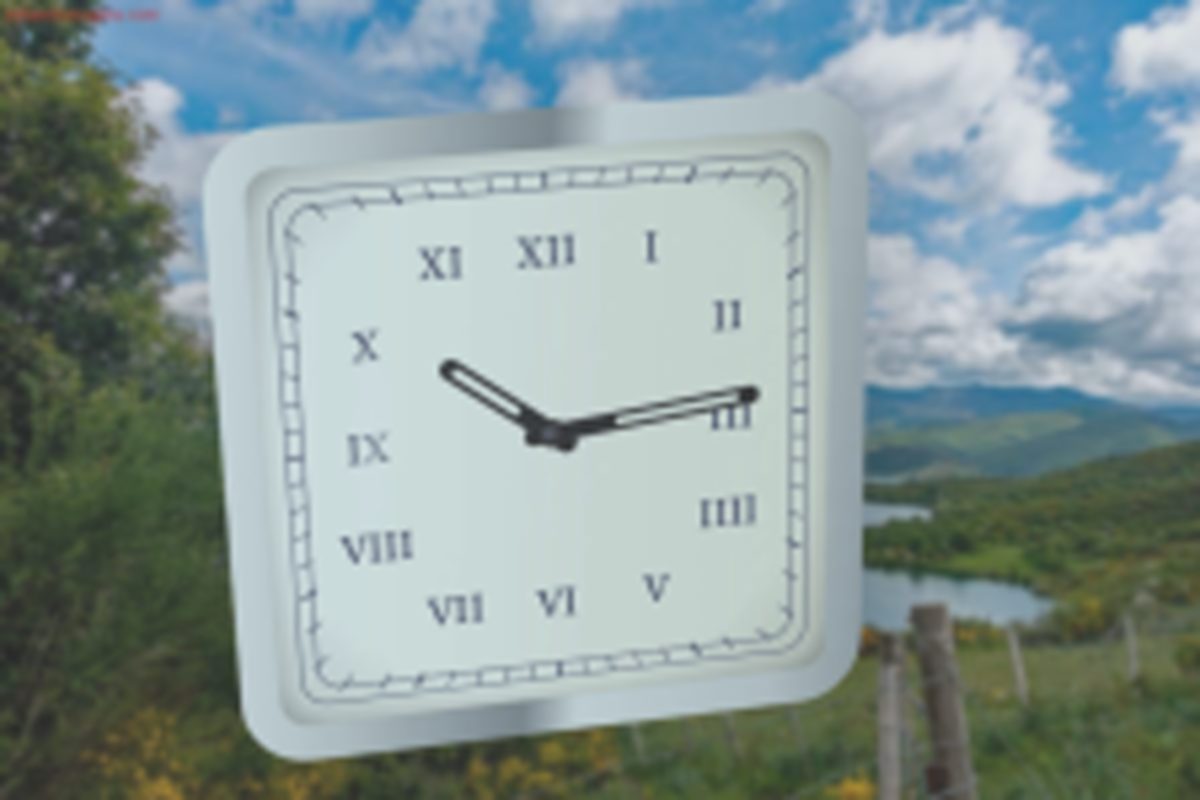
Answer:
**10:14**
